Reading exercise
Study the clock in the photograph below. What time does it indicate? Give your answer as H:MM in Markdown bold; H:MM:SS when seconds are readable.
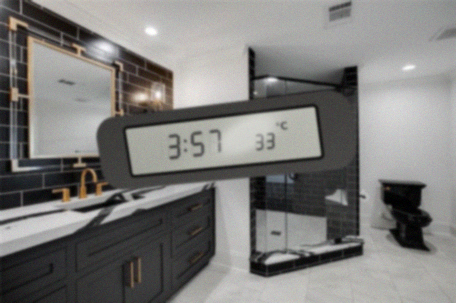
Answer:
**3:57**
